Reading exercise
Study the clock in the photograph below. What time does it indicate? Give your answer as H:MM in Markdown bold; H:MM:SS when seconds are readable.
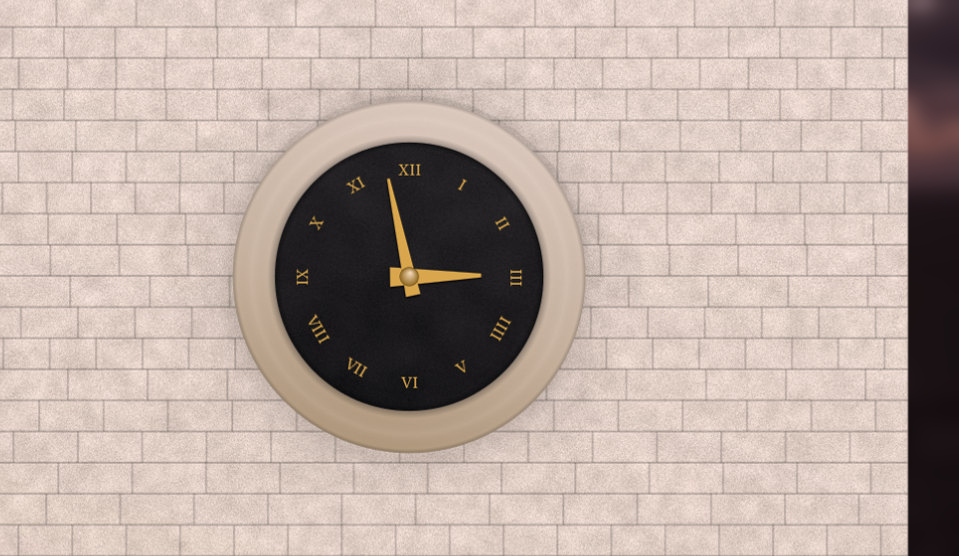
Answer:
**2:58**
